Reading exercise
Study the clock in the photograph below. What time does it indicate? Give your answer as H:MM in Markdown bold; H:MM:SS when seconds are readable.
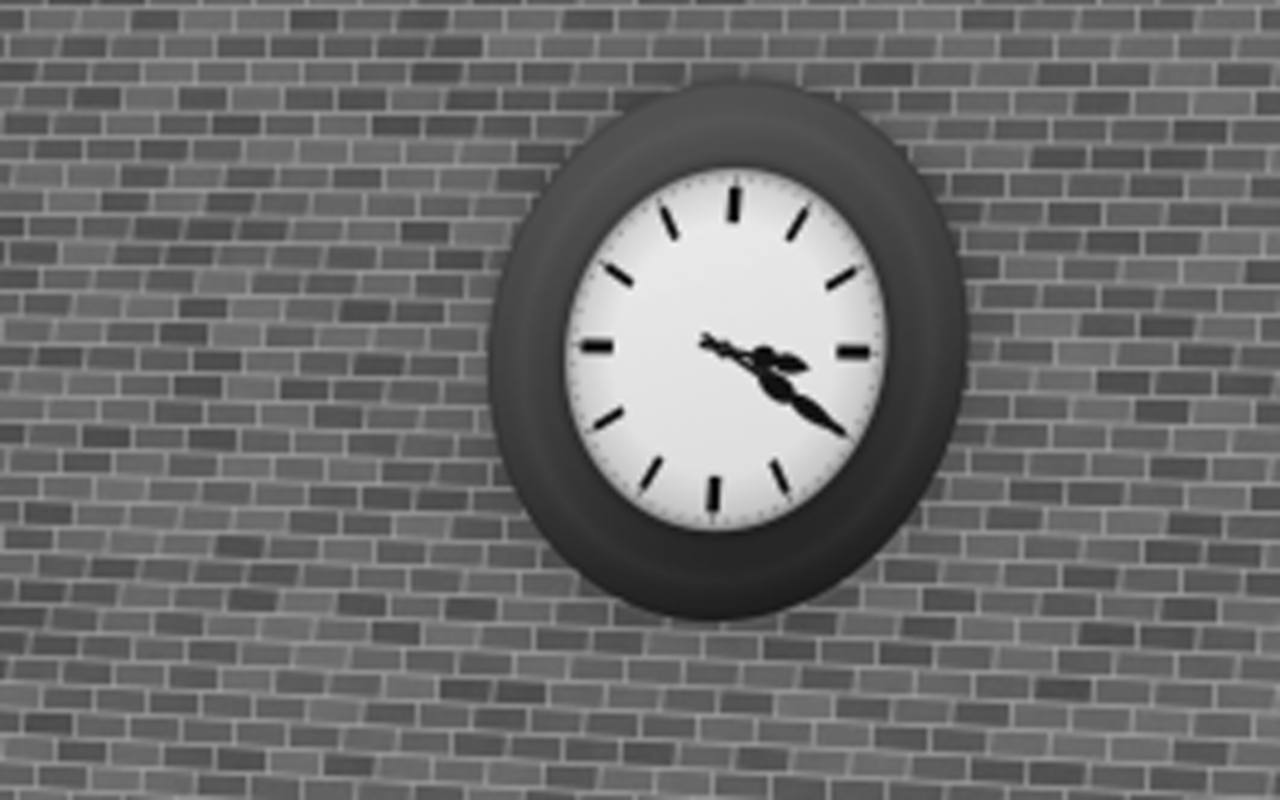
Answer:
**3:20**
